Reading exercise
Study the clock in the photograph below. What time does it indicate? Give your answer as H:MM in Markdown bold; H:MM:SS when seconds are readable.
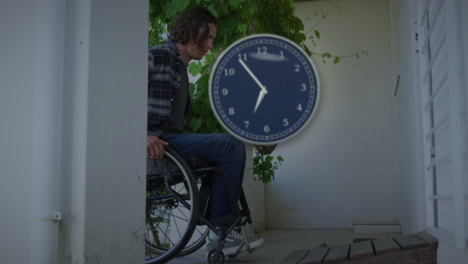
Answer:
**6:54**
